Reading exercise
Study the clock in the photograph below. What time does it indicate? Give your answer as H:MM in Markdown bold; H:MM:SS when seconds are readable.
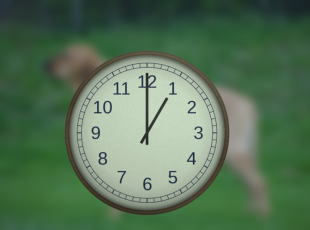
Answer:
**1:00**
